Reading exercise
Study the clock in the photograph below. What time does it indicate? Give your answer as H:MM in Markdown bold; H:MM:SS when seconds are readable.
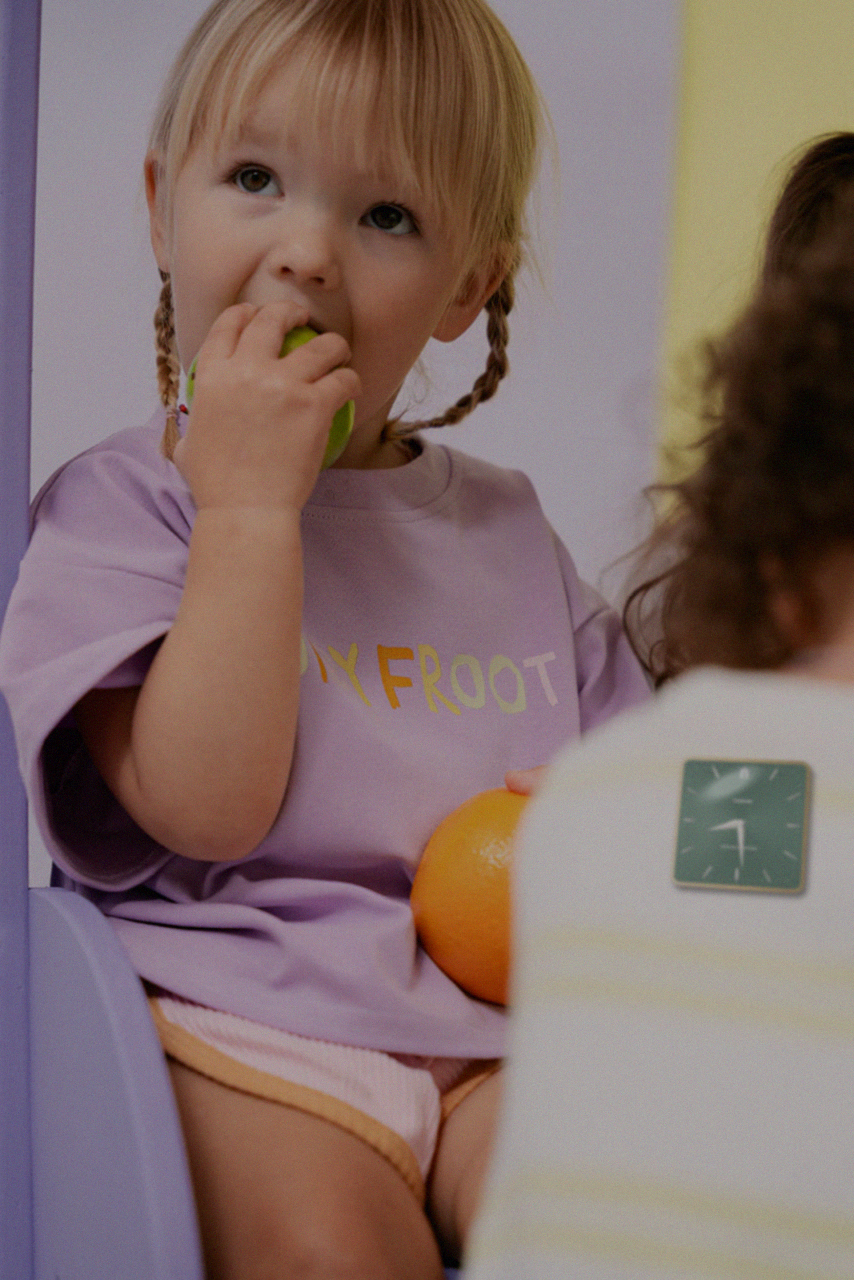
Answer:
**8:29**
